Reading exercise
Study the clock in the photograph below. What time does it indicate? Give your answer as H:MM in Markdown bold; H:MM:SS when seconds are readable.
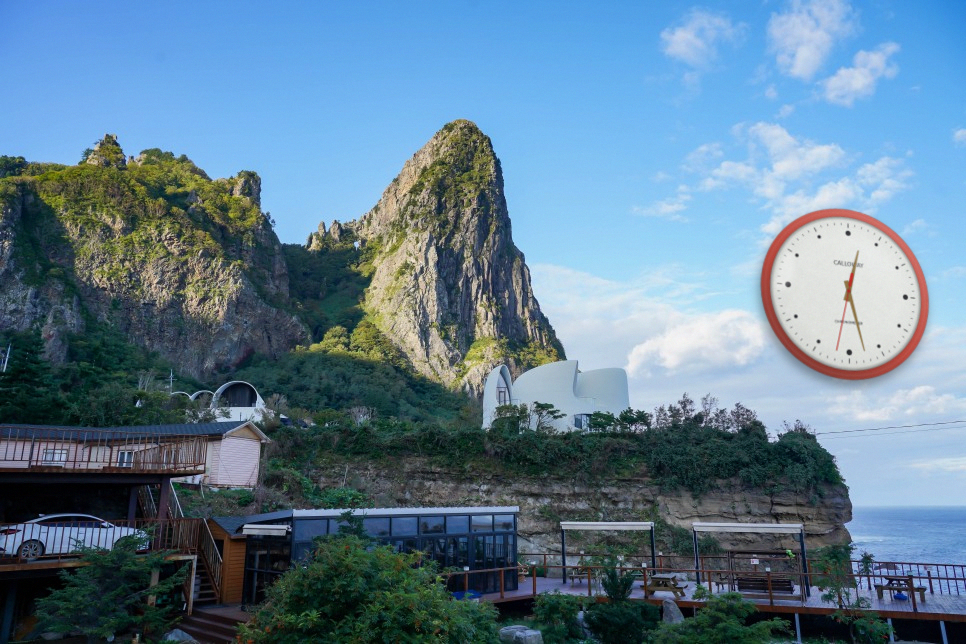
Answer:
**12:27:32**
